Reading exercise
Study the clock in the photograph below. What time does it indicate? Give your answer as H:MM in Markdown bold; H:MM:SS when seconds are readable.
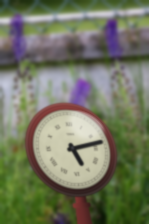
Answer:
**5:13**
